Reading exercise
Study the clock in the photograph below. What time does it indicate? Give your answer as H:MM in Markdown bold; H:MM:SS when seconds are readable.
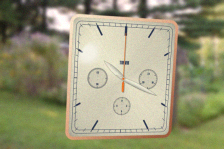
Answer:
**10:19**
